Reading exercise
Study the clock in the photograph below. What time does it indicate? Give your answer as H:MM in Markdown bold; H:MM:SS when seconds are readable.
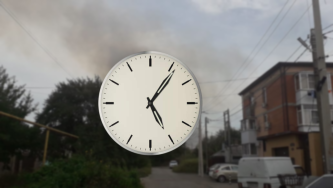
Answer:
**5:06**
